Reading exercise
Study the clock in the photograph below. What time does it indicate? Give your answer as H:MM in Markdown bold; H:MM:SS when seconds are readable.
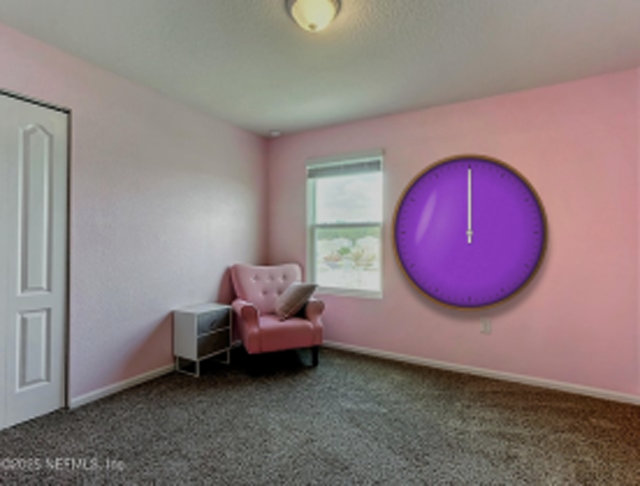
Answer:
**12:00**
